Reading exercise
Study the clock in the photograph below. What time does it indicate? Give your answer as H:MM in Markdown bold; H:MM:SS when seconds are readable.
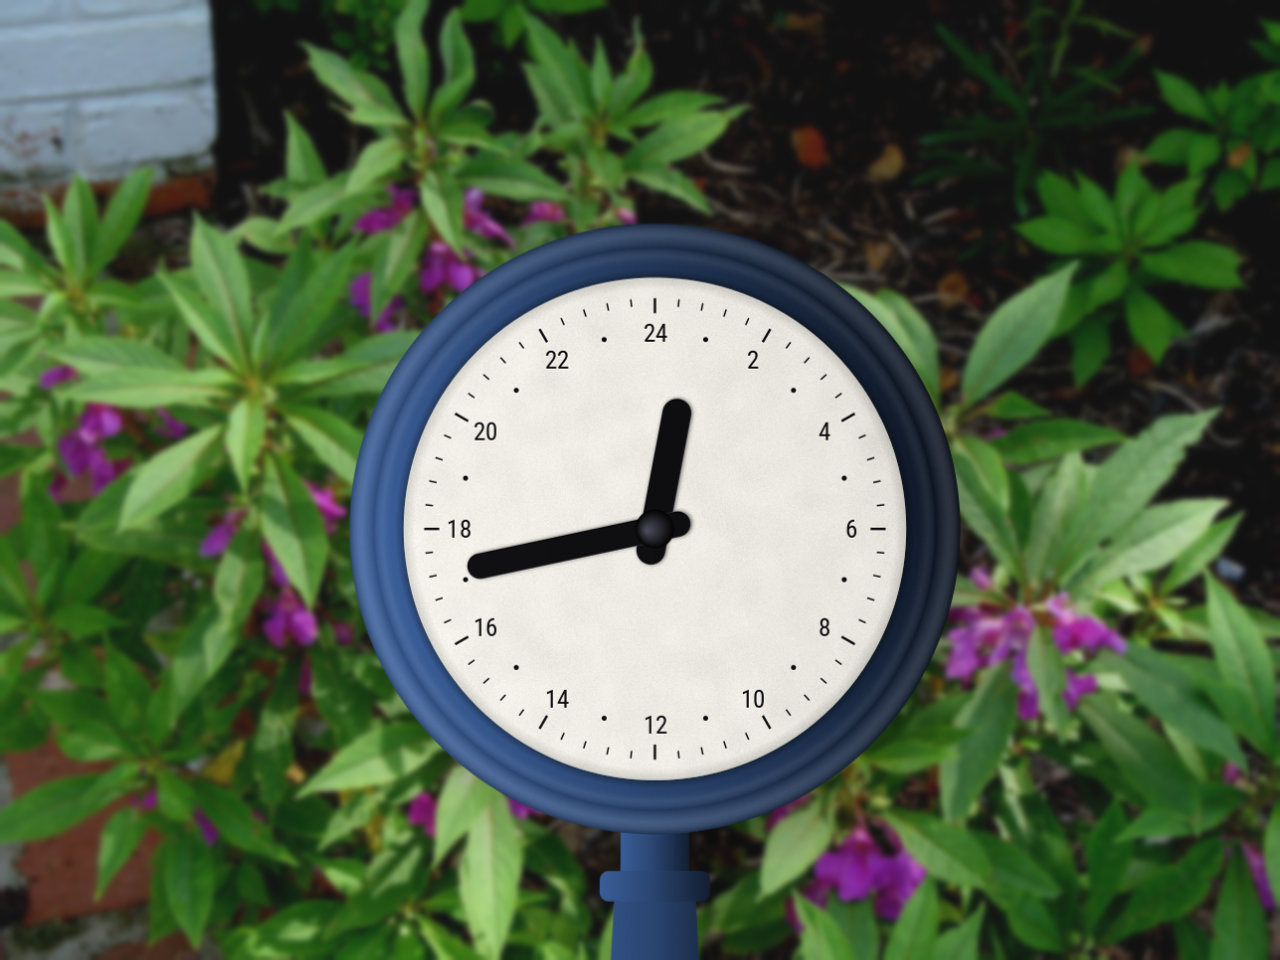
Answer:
**0:43**
